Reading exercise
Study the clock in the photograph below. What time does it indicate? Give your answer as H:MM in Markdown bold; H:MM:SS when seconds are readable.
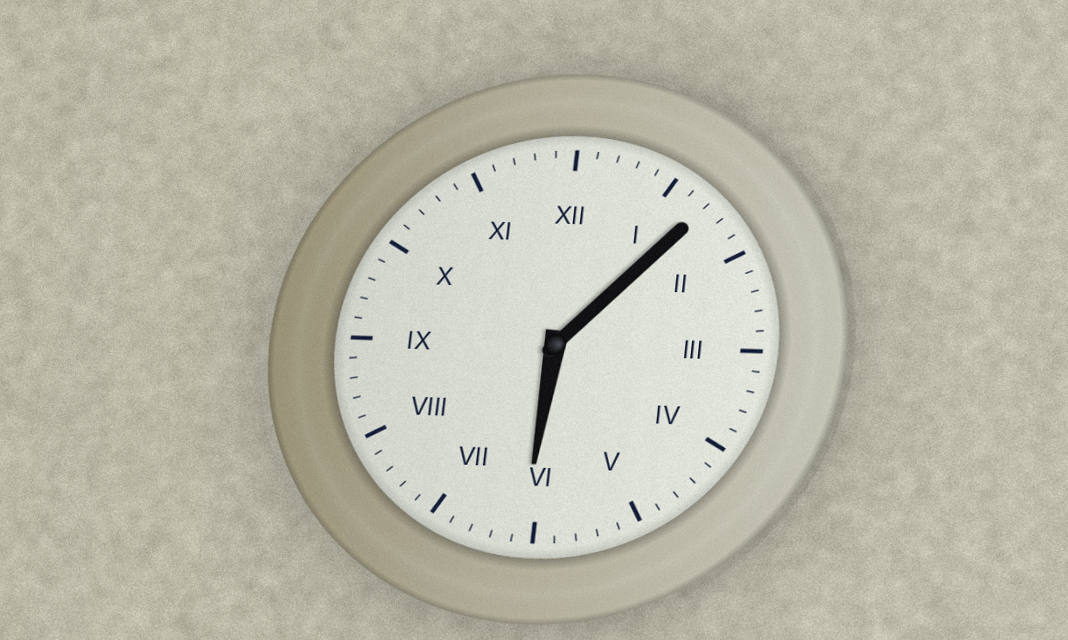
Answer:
**6:07**
